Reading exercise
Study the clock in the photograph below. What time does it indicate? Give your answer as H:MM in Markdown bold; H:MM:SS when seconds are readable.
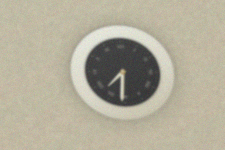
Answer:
**7:31**
